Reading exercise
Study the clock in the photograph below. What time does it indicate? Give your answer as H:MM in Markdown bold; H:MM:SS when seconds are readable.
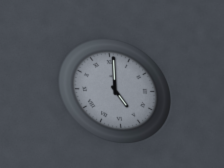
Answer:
**5:01**
